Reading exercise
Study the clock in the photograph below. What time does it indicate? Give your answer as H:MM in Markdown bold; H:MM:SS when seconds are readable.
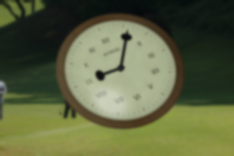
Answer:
**9:06**
